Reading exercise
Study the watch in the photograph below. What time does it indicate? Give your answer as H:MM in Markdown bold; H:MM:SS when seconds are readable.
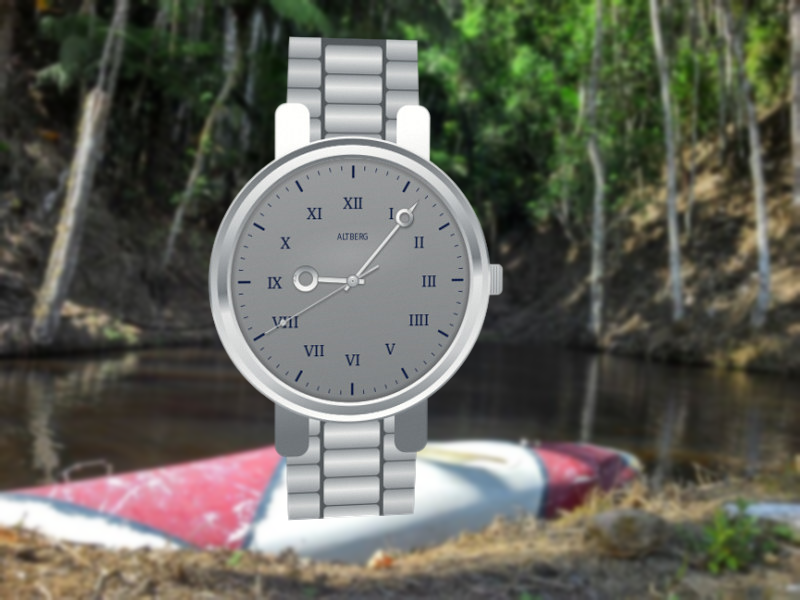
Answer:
**9:06:40**
